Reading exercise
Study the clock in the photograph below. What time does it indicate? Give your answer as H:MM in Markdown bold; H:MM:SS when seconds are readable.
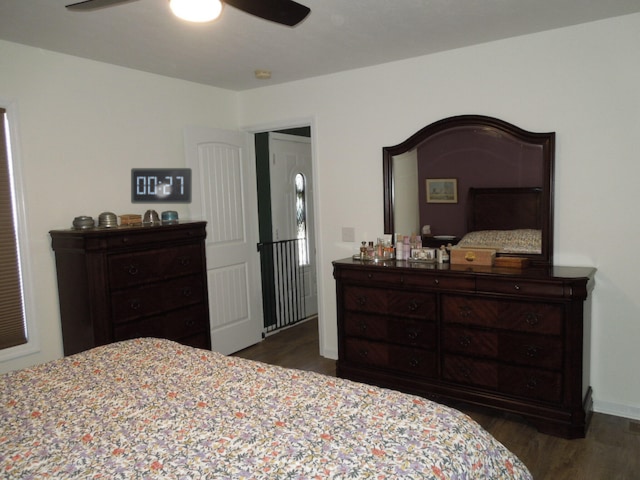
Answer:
**0:27**
